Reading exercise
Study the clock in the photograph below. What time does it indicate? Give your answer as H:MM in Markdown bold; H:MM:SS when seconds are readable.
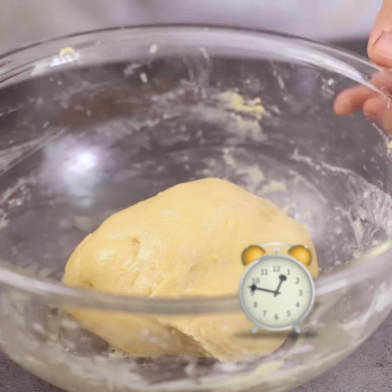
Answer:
**12:47**
